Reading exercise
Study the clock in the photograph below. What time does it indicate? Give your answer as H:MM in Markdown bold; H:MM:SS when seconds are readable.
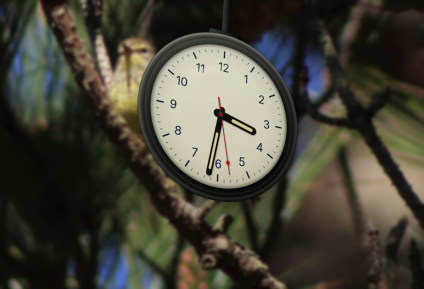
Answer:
**3:31:28**
